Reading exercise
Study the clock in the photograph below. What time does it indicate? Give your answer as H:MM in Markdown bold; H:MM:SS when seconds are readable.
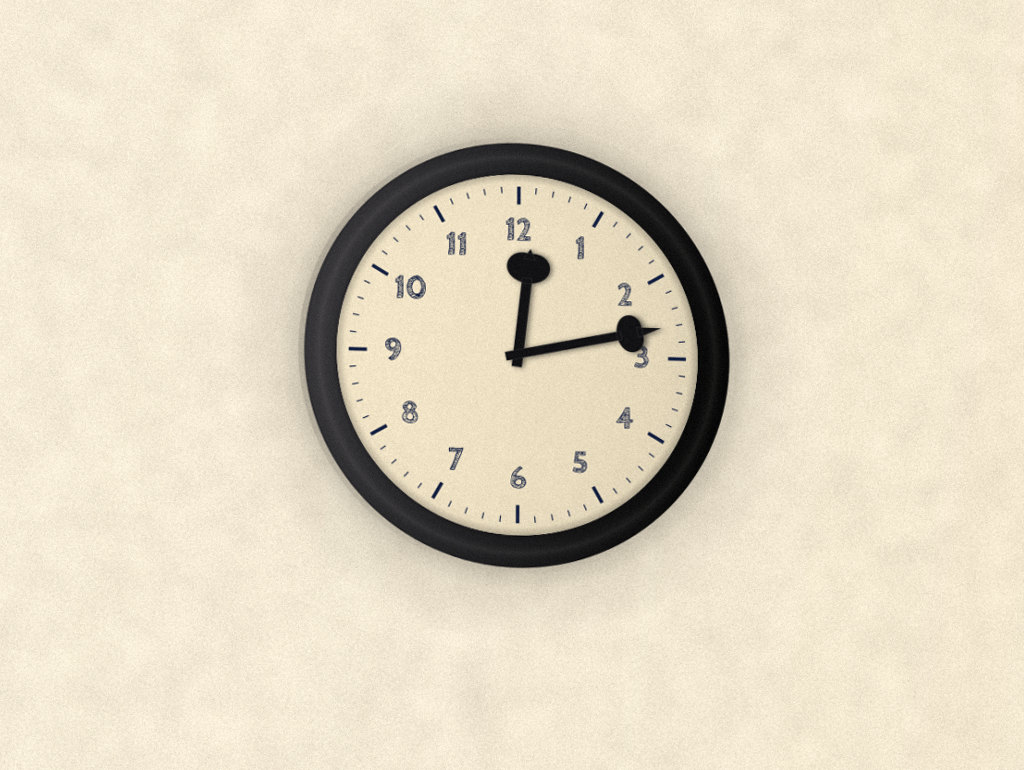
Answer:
**12:13**
